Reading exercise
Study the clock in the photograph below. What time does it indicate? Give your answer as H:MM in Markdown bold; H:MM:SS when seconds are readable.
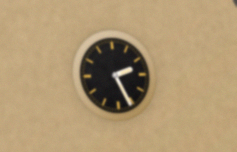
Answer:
**2:26**
